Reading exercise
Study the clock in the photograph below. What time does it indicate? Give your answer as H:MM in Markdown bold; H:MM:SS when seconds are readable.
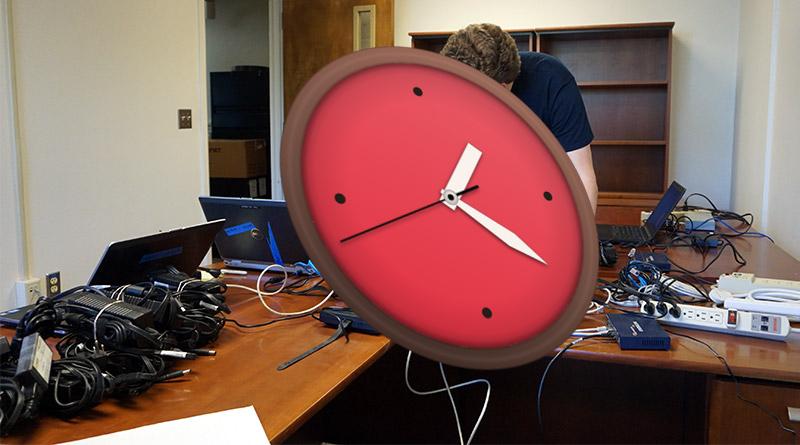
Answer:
**1:21:42**
